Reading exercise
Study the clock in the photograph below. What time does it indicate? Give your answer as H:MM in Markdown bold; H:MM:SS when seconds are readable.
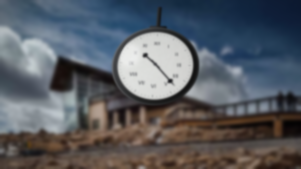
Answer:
**10:23**
